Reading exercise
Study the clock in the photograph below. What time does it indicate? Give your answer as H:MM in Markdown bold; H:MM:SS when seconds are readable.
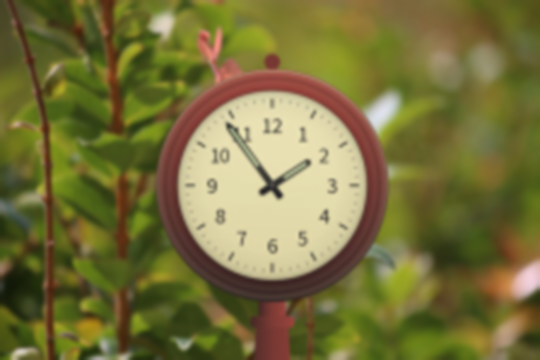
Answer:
**1:54**
